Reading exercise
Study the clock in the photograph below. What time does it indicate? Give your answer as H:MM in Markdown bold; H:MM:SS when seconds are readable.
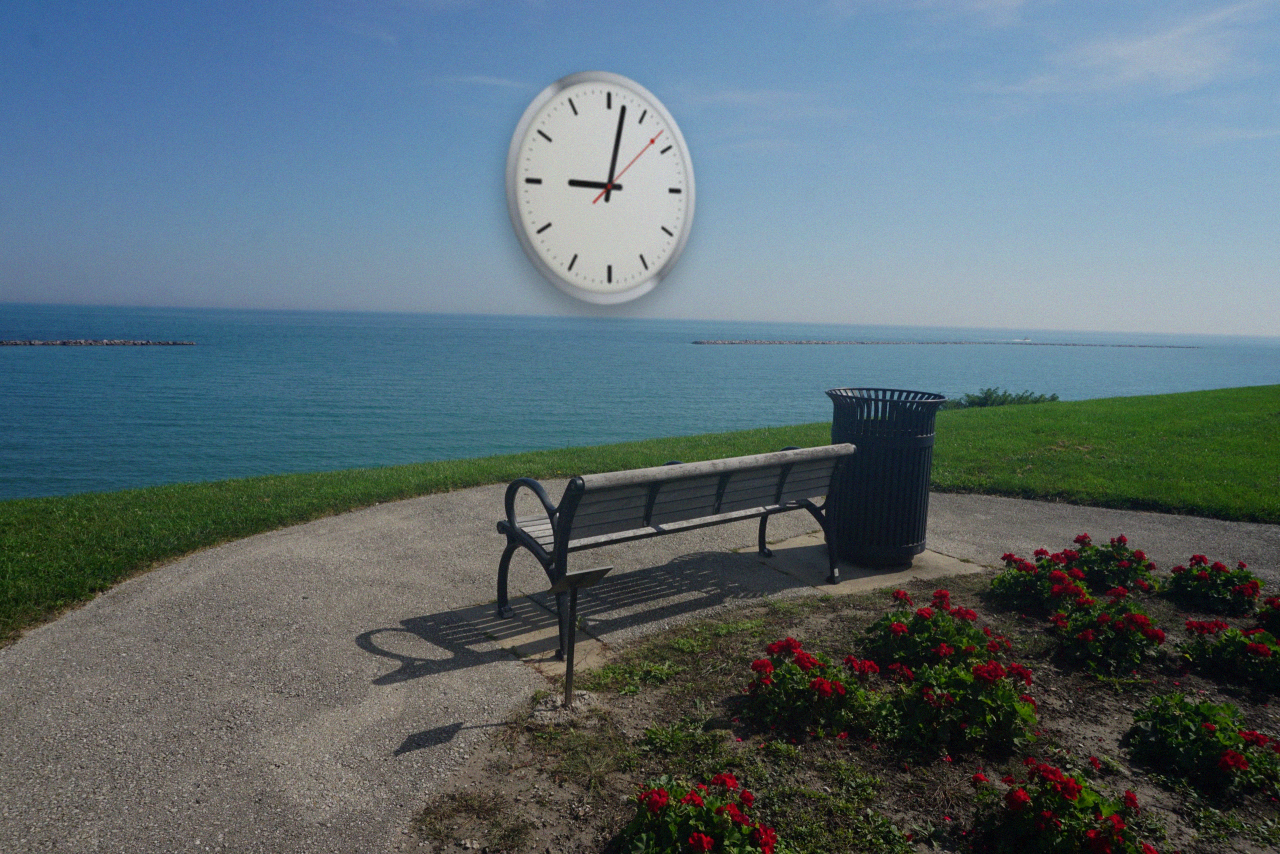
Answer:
**9:02:08**
